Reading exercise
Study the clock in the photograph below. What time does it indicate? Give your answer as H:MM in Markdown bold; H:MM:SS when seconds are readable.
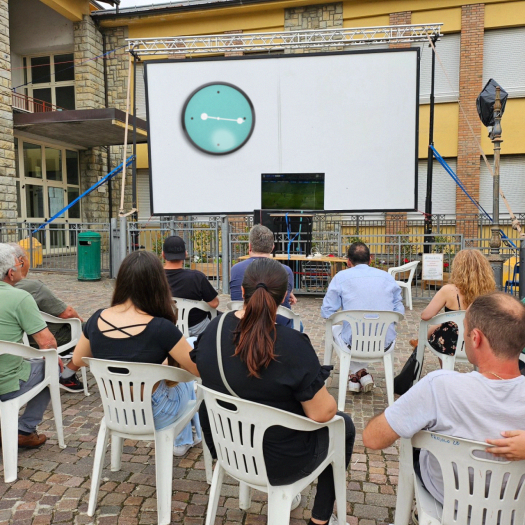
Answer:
**9:16**
